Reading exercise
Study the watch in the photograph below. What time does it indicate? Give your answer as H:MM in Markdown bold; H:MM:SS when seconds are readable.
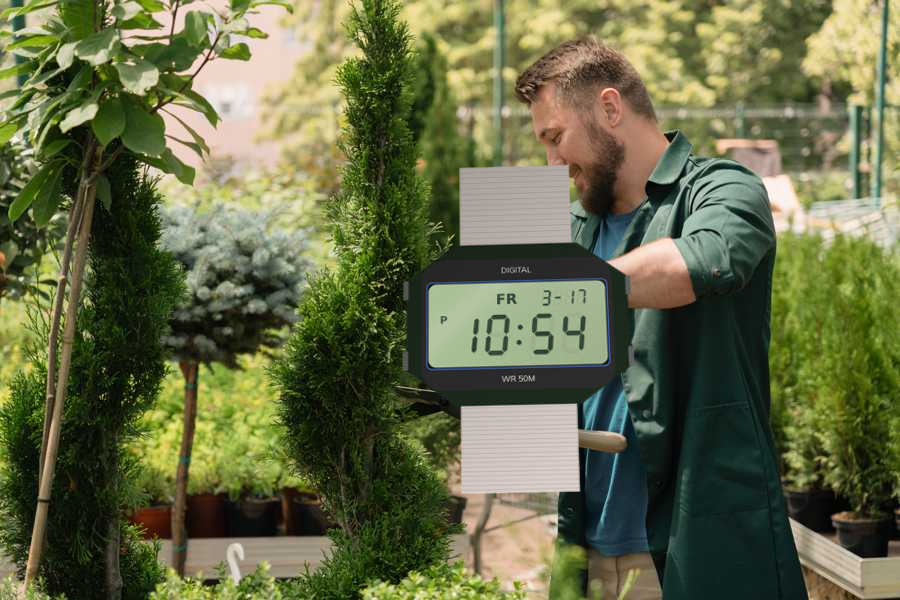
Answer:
**10:54**
